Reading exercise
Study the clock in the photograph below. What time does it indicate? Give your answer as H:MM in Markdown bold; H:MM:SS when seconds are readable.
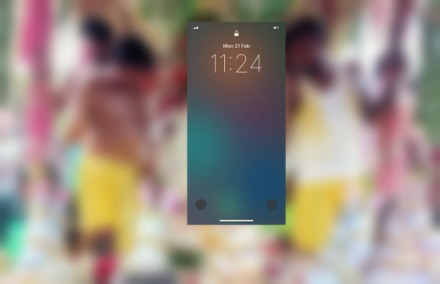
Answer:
**11:24**
